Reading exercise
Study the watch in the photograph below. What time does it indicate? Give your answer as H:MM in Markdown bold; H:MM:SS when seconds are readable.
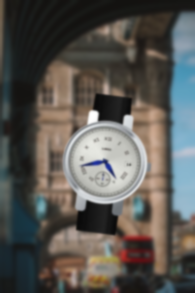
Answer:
**4:42**
